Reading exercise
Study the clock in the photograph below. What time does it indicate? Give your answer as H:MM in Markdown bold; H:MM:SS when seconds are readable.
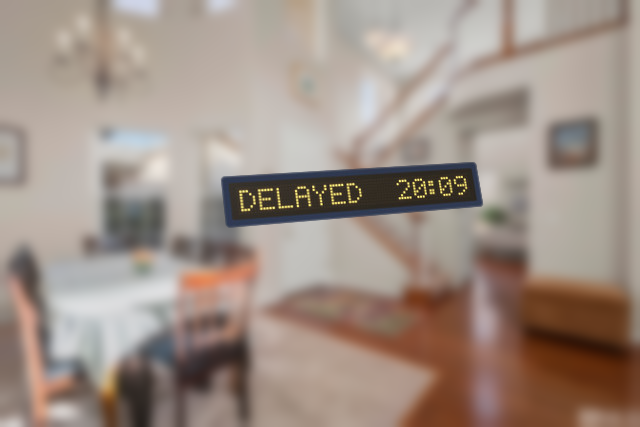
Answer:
**20:09**
